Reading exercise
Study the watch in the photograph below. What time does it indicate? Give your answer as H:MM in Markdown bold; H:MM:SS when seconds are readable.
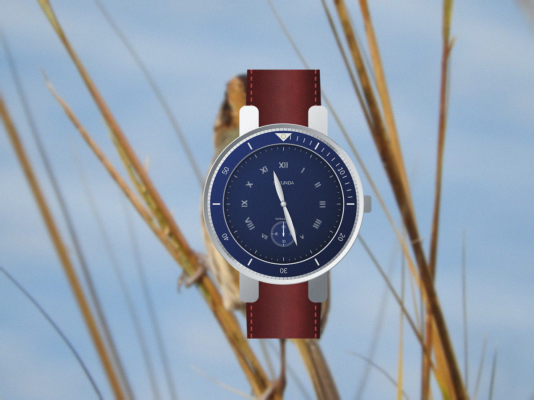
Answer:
**11:27**
